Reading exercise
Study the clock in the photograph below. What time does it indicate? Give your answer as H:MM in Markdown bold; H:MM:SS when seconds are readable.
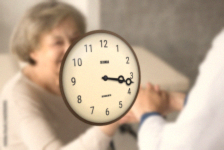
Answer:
**3:17**
